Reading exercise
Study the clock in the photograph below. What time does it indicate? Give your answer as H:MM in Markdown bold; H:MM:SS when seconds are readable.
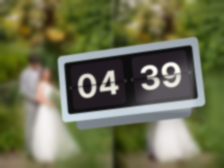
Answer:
**4:39**
